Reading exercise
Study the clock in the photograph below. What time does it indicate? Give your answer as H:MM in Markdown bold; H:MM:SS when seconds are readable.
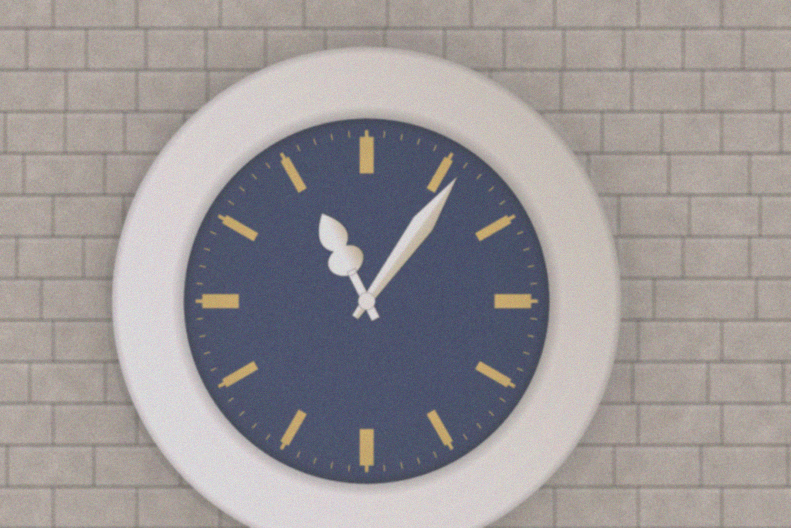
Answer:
**11:06**
